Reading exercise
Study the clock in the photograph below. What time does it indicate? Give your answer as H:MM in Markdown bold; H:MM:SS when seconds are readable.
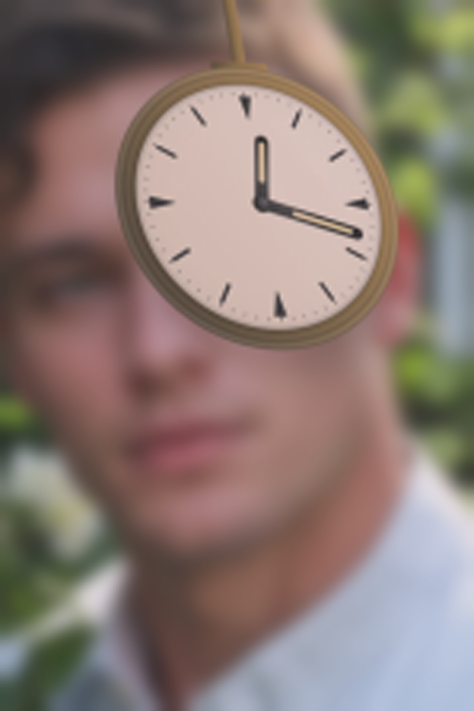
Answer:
**12:18**
